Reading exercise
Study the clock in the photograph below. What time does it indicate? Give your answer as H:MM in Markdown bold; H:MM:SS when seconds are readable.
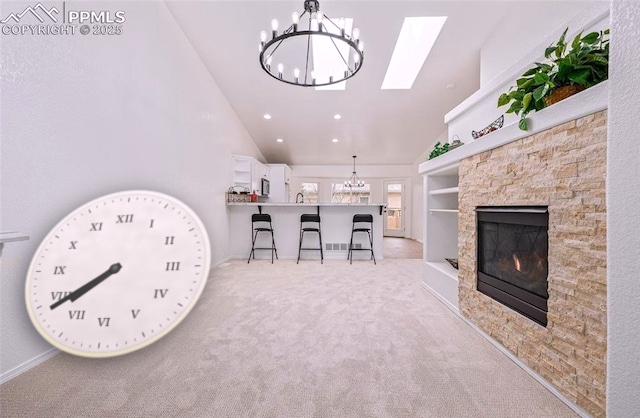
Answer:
**7:39**
